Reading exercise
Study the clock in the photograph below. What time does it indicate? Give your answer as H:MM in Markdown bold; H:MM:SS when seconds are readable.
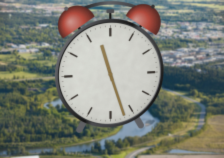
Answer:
**11:27**
